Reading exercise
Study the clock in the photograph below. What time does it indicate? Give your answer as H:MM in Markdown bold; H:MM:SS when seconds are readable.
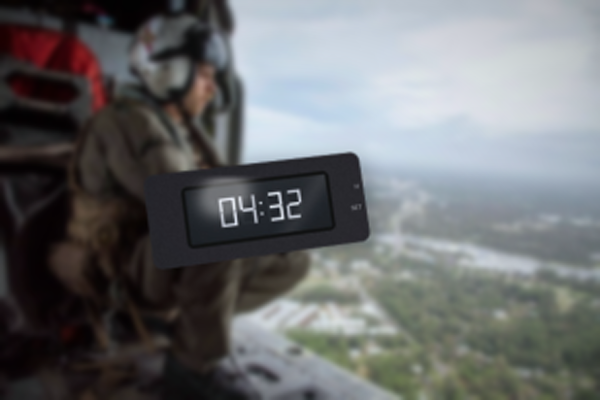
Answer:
**4:32**
